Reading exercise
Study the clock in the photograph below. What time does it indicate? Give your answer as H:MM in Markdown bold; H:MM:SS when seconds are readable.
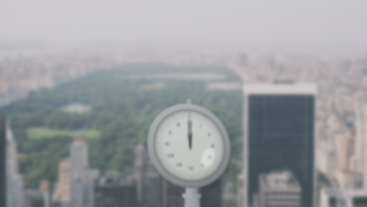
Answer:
**12:00**
